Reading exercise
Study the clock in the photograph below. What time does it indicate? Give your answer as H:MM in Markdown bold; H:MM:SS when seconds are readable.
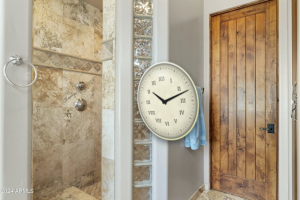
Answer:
**10:12**
